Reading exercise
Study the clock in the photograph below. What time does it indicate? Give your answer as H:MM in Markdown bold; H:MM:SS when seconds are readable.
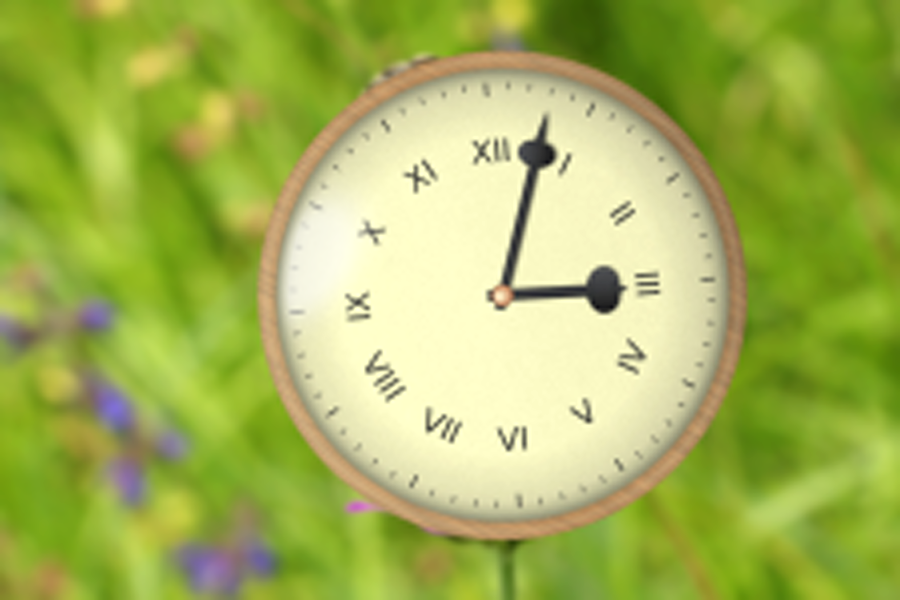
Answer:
**3:03**
